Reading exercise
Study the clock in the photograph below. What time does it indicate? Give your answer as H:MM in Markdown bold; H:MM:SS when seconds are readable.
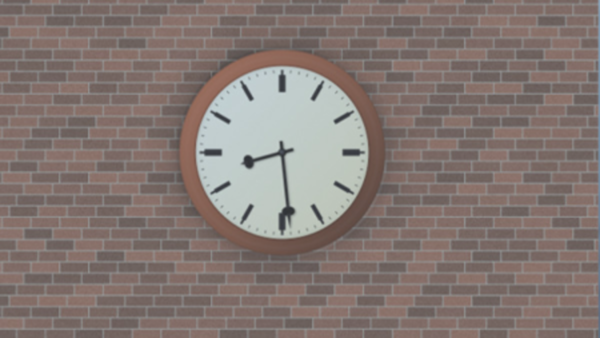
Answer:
**8:29**
